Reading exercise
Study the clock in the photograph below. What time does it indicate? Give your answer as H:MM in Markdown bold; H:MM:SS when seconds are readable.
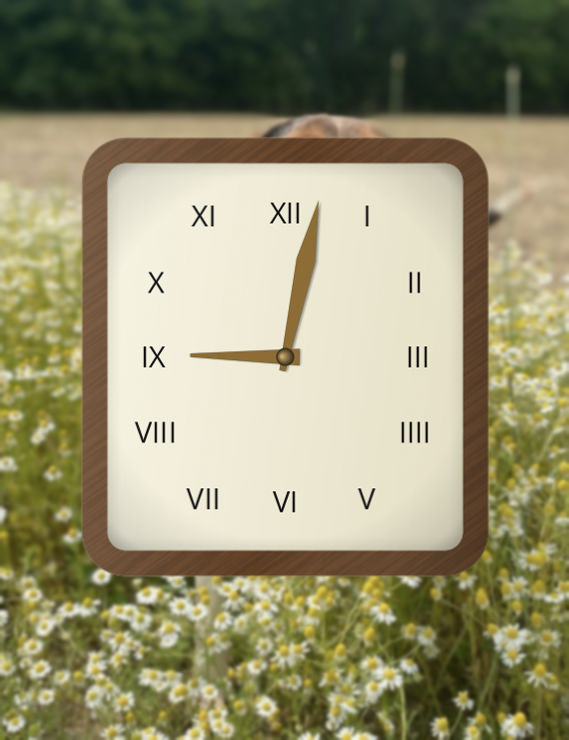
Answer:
**9:02**
